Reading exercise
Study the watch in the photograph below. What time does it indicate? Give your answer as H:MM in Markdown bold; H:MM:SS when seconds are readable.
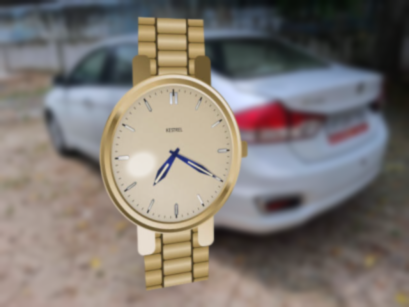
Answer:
**7:20**
